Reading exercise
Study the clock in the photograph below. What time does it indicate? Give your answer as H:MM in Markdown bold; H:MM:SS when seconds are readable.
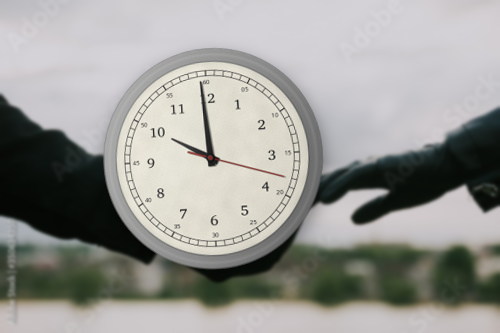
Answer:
**9:59:18**
